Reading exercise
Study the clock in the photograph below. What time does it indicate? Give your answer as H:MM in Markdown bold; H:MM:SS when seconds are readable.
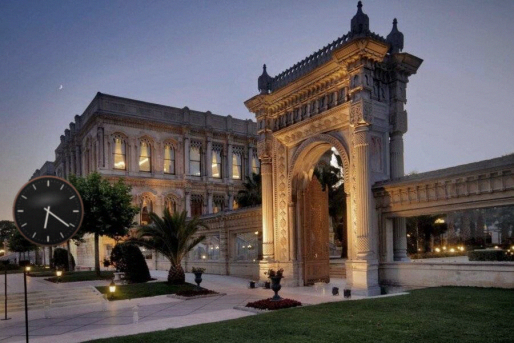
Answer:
**6:21**
